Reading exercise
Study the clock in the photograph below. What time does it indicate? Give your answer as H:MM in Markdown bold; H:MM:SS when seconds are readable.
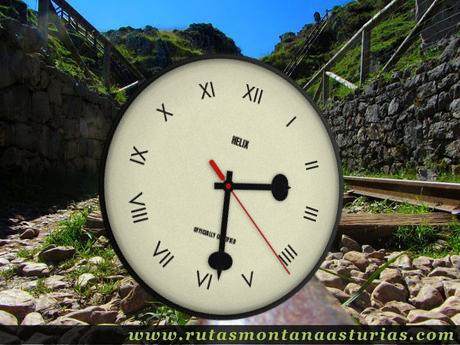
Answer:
**2:28:21**
